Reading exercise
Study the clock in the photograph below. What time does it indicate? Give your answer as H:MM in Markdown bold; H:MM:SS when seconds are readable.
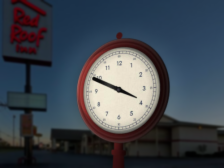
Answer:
**3:49**
